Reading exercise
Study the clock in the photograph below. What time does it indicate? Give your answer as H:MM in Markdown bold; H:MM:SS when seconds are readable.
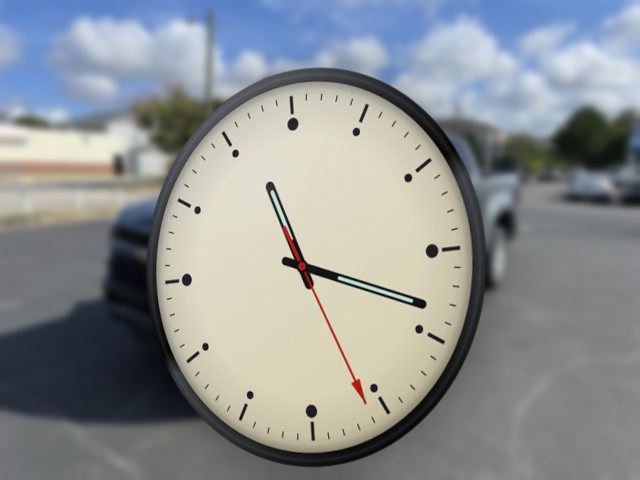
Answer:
**11:18:26**
